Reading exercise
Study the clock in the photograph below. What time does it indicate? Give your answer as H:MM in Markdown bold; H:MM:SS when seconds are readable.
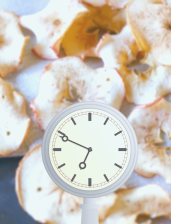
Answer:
**6:49**
